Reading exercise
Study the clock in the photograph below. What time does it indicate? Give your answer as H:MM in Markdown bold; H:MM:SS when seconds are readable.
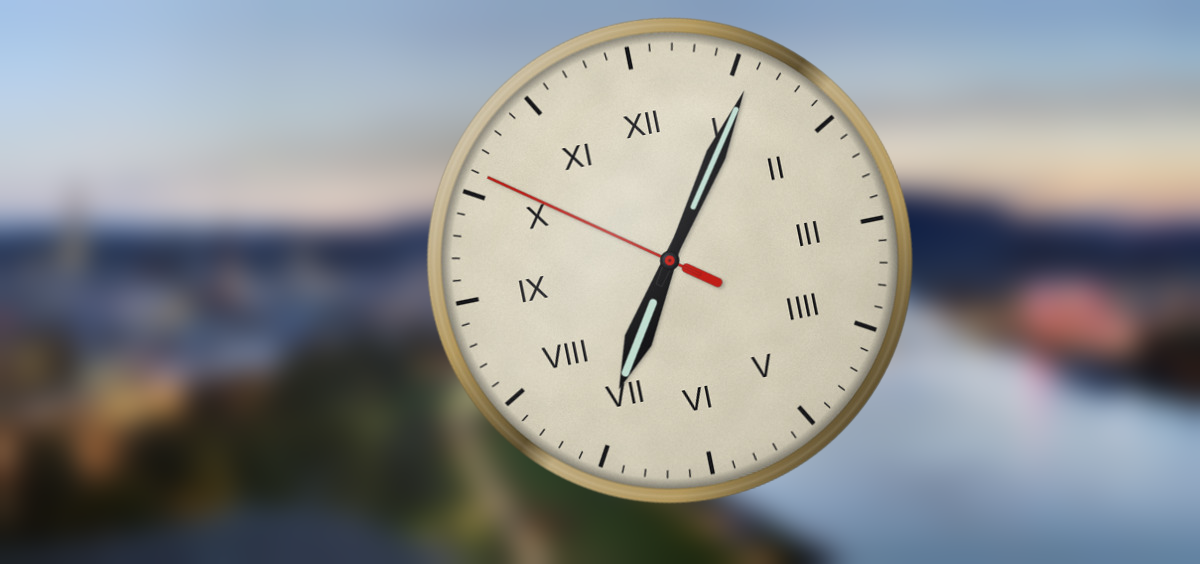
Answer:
**7:05:51**
